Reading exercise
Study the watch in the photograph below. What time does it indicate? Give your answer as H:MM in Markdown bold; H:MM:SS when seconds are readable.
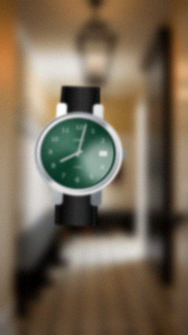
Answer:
**8:02**
